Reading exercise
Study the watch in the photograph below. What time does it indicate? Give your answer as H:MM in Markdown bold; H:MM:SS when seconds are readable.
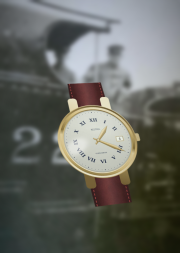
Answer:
**1:20**
